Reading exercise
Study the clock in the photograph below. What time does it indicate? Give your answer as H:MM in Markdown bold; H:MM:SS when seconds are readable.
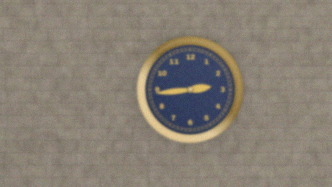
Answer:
**2:44**
